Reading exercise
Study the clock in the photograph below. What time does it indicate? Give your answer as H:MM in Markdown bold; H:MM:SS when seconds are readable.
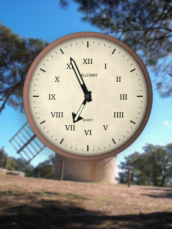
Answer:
**6:56**
